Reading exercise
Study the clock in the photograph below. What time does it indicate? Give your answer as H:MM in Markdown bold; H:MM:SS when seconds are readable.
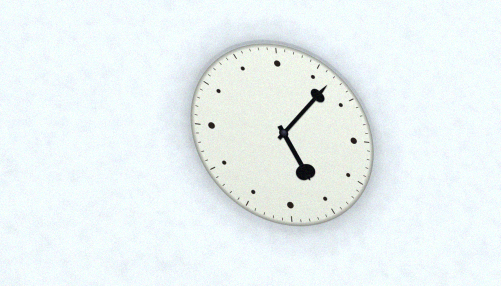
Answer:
**5:07**
